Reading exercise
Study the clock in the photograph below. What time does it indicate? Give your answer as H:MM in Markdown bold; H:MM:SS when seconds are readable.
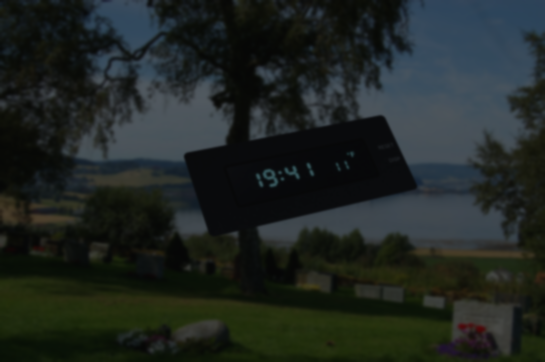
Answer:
**19:41**
